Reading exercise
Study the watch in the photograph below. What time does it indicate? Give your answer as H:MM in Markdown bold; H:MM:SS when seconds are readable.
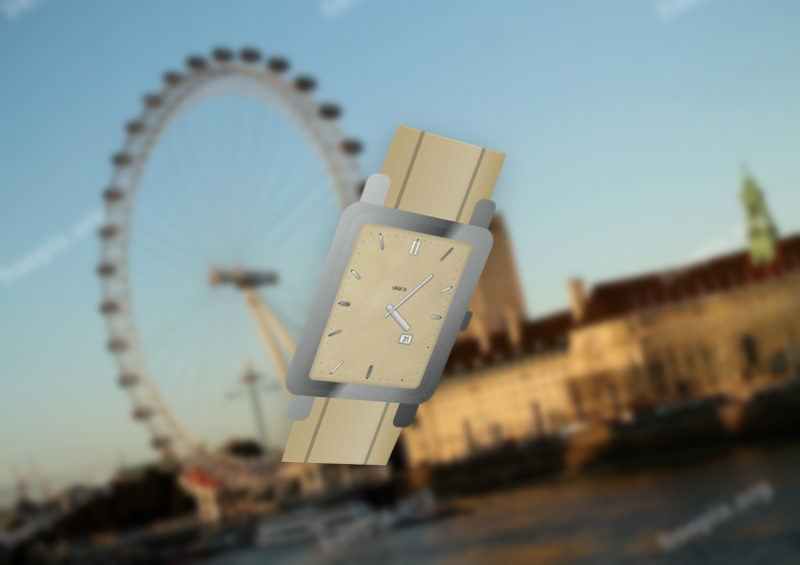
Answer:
**4:06**
